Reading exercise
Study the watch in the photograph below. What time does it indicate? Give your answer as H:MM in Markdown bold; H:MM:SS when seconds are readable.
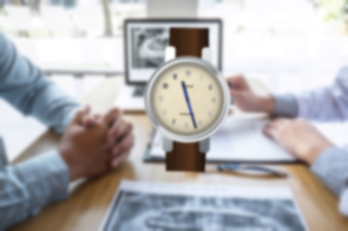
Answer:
**11:27**
